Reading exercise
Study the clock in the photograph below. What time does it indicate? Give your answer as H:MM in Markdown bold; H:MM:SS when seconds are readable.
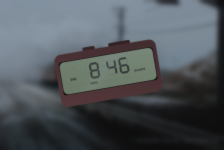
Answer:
**8:46**
